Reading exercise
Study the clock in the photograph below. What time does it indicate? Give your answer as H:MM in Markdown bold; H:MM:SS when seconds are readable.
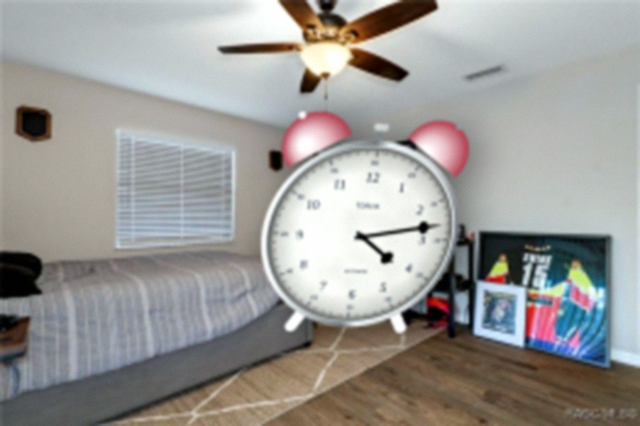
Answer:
**4:13**
